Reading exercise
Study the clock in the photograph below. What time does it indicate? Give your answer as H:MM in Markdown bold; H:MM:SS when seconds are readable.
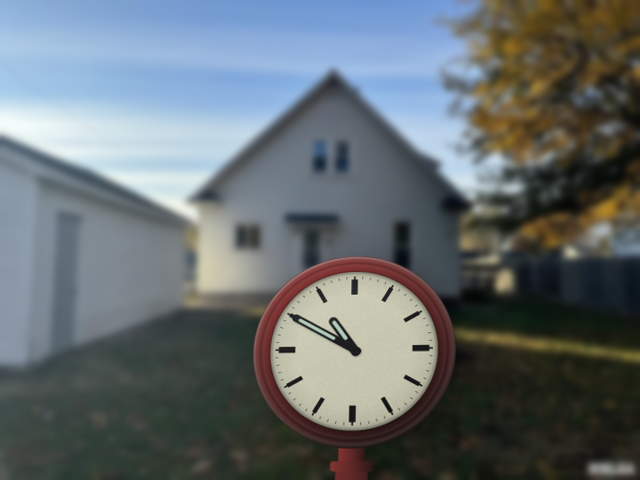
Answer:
**10:50**
